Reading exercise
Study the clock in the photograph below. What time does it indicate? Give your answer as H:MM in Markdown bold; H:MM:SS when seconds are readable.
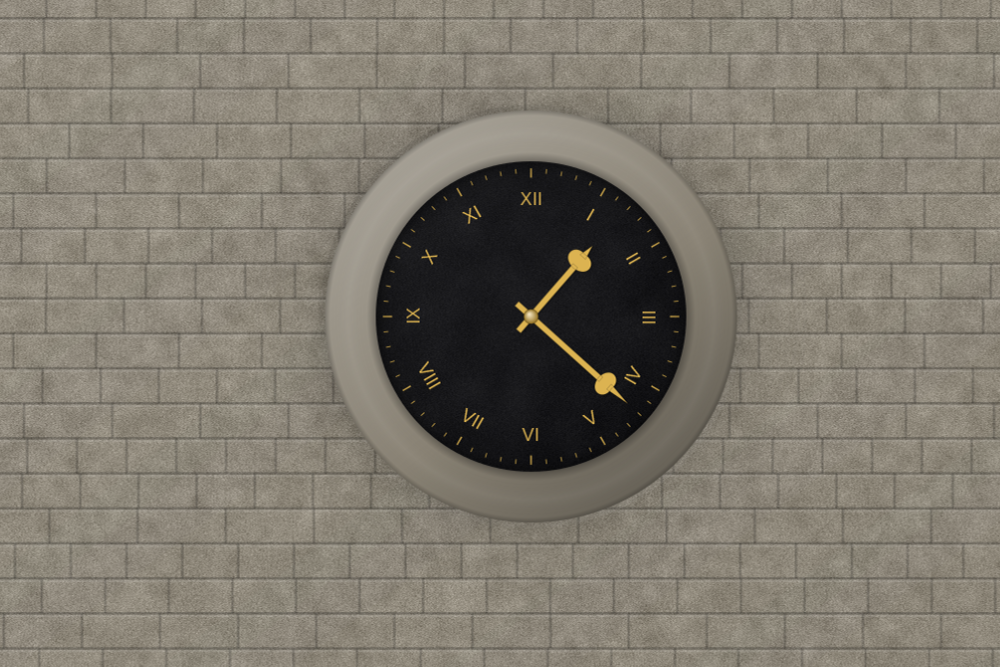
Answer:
**1:22**
